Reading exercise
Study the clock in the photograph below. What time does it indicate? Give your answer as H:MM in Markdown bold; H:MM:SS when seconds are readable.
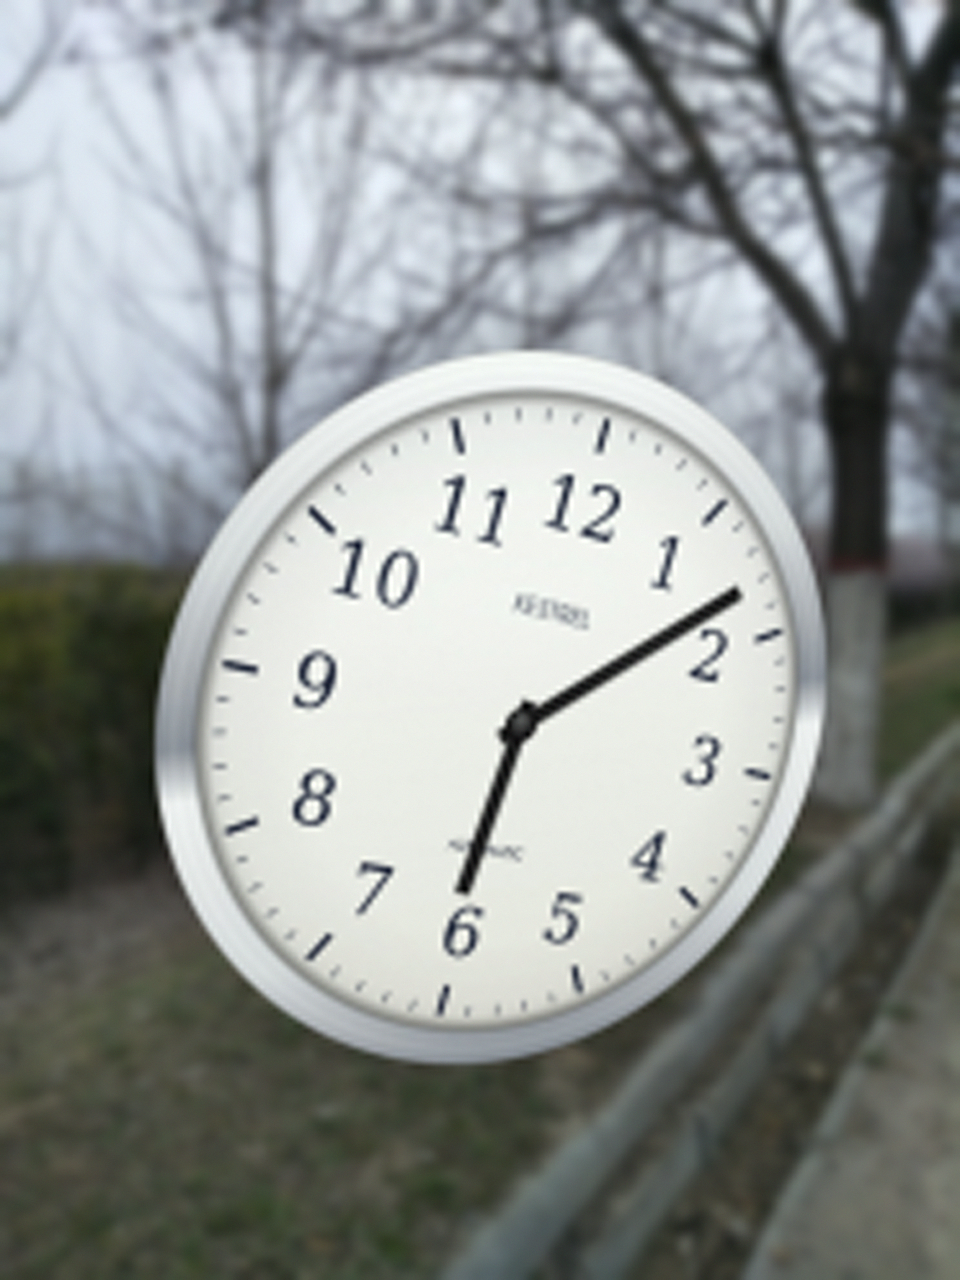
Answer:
**6:08**
